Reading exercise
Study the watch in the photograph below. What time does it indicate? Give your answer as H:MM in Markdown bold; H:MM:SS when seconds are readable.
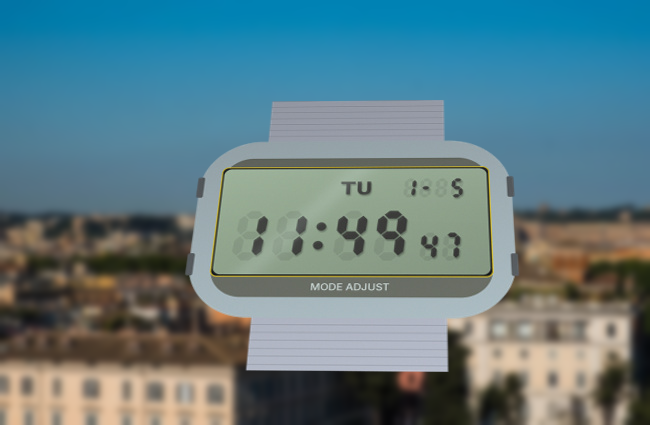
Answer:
**11:49:47**
